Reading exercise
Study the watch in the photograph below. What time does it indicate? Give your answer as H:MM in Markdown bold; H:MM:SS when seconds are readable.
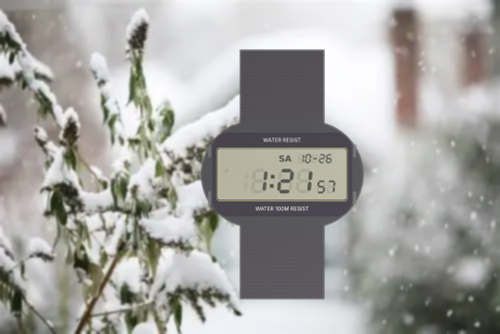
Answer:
**1:21:57**
